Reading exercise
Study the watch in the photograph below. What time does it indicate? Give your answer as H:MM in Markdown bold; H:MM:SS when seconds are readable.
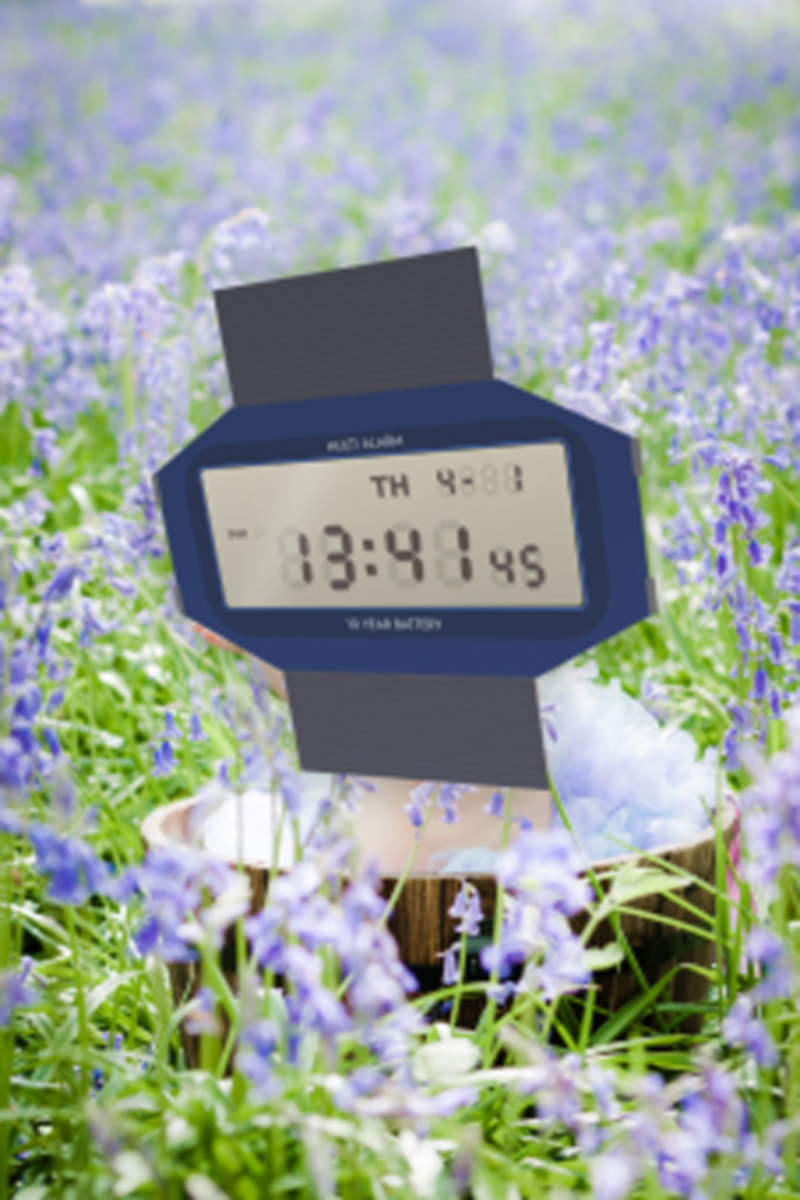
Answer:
**13:41:45**
